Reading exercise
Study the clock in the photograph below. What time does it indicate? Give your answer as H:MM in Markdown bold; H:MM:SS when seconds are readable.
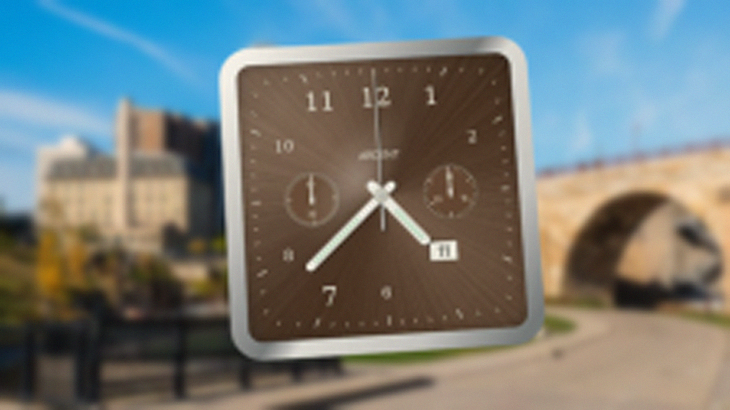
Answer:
**4:38**
